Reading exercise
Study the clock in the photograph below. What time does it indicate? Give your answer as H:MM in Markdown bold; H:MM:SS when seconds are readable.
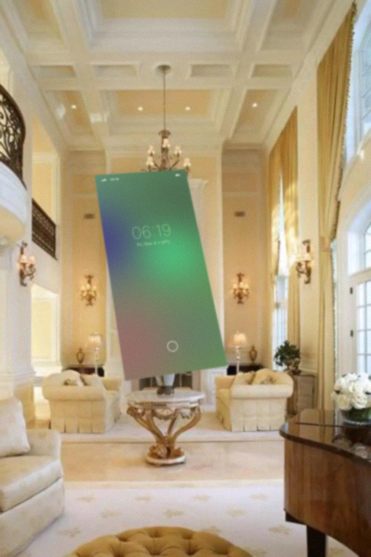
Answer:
**6:19**
